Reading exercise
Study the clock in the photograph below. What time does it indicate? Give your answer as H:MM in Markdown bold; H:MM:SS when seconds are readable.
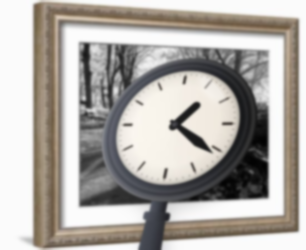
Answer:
**1:21**
